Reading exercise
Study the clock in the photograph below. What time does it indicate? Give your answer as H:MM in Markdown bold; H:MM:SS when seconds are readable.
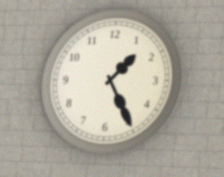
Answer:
**1:25**
